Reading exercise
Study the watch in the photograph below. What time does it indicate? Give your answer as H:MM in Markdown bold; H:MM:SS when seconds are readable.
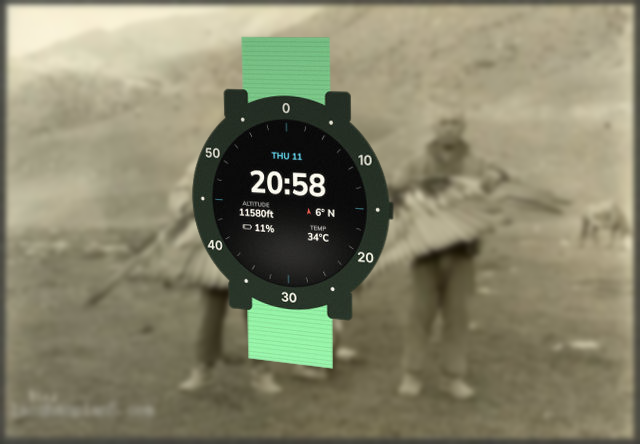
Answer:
**20:58**
